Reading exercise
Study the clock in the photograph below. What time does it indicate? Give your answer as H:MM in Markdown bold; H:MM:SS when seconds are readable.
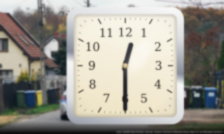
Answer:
**12:30**
